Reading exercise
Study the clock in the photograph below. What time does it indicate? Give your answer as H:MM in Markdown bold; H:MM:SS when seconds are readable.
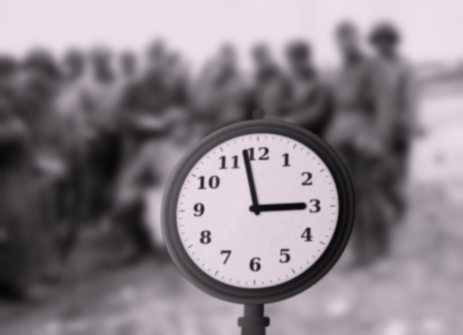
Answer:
**2:58**
